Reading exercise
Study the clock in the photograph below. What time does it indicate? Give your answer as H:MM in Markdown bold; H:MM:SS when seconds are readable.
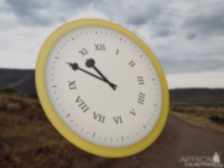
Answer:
**10:50**
